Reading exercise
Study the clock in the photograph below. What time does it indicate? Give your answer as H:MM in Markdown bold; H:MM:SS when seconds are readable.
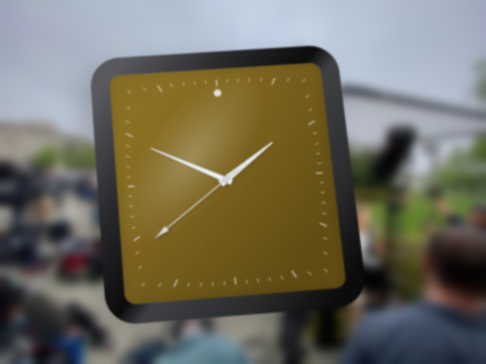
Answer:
**1:49:39**
